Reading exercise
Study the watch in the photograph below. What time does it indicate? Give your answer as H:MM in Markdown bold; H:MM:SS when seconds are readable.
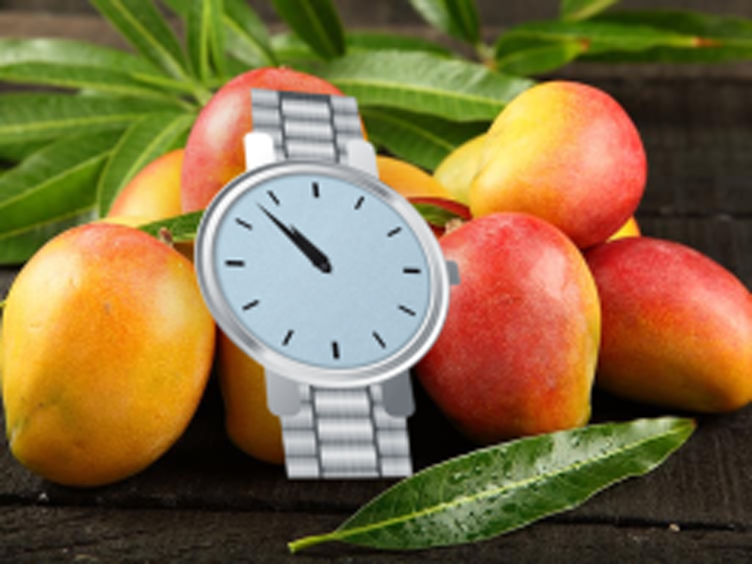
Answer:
**10:53**
